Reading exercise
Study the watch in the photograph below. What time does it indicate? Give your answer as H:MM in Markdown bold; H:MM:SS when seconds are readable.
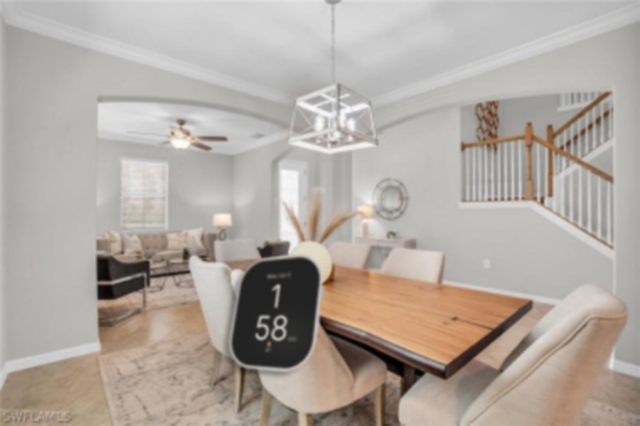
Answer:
**1:58**
